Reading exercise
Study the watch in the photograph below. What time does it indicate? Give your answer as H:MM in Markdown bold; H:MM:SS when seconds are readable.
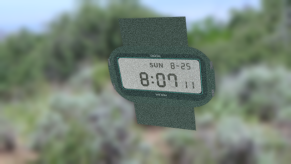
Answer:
**8:07:11**
